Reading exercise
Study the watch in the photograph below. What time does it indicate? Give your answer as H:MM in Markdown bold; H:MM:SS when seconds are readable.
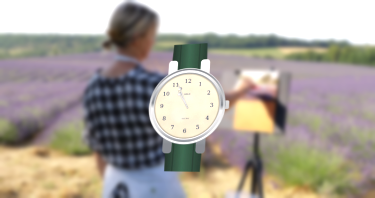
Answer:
**10:56**
